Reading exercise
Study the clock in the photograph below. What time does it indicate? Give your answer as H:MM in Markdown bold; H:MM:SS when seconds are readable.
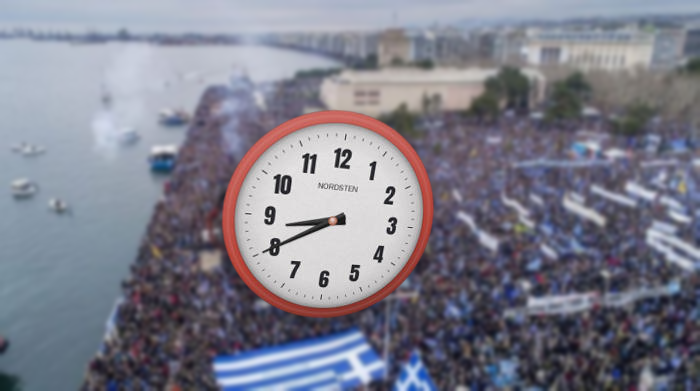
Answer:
**8:40**
